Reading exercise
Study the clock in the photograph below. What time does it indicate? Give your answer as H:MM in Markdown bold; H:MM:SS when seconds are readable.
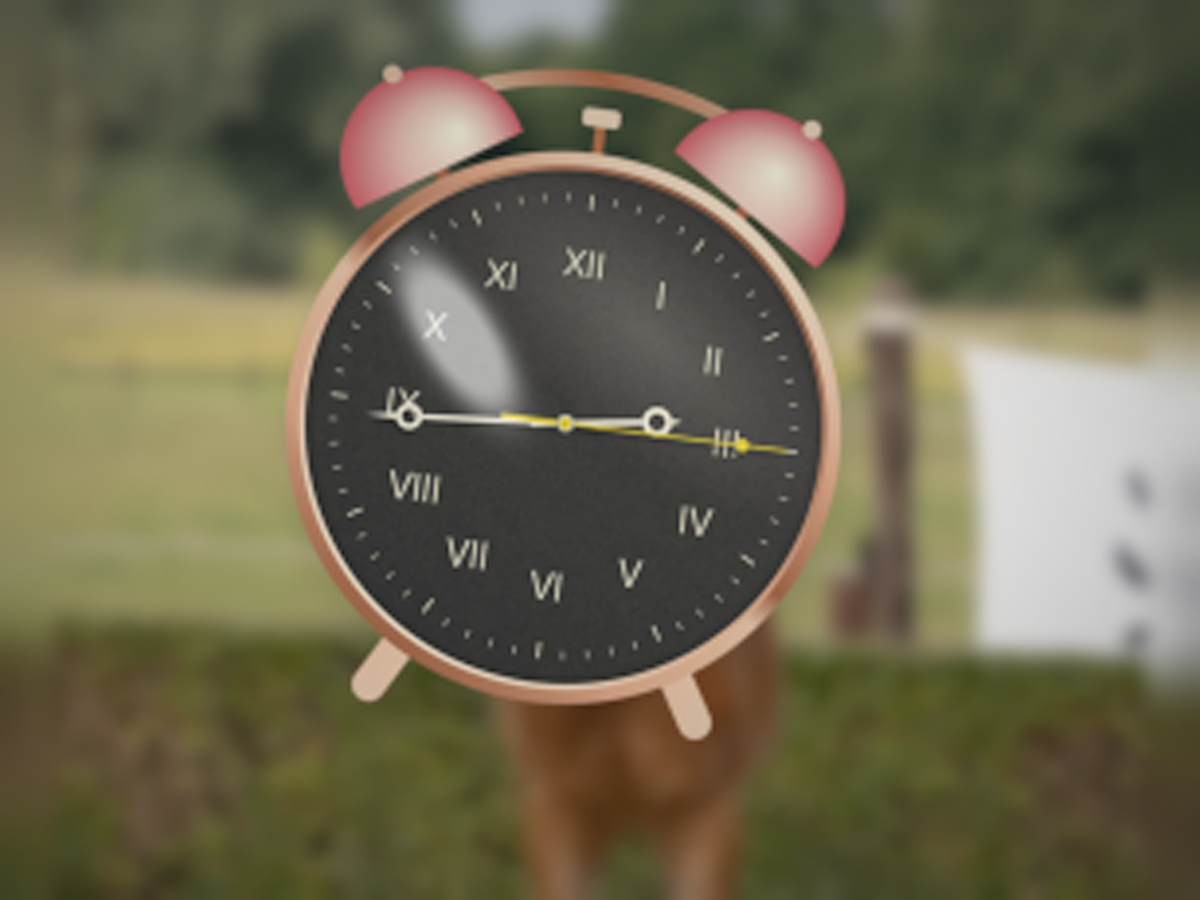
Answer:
**2:44:15**
